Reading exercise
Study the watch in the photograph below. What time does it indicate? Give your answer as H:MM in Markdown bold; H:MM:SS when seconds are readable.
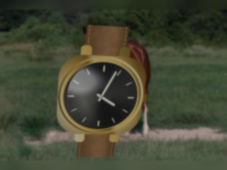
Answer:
**4:04**
